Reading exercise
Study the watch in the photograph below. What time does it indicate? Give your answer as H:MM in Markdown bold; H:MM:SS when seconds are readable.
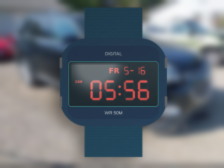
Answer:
**5:56**
